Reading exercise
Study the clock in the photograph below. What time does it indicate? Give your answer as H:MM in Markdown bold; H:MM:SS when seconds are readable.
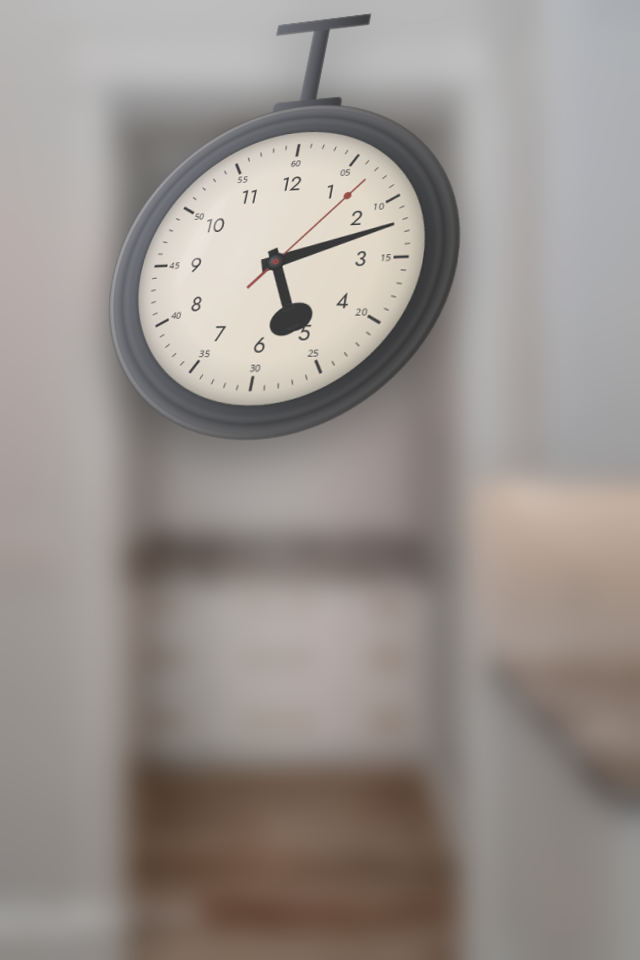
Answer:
**5:12:07**
